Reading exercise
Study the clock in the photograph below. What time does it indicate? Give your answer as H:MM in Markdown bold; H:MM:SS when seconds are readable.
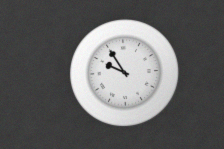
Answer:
**9:55**
